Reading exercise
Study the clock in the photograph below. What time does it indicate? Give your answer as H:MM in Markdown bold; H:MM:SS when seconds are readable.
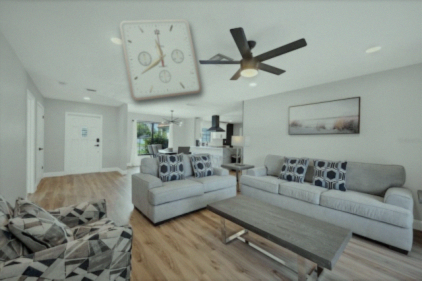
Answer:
**11:40**
